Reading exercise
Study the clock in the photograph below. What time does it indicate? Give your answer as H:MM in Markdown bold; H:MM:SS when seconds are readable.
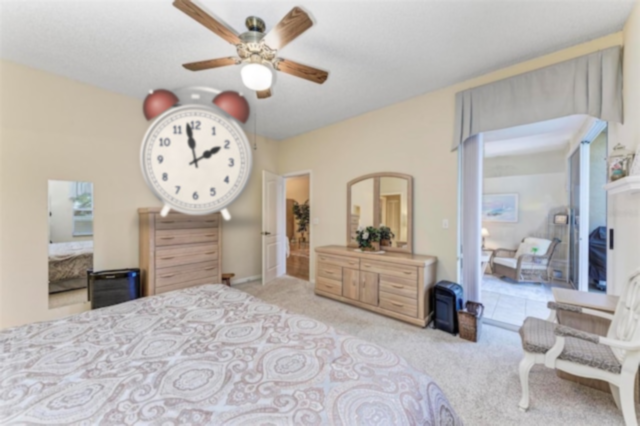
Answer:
**1:58**
